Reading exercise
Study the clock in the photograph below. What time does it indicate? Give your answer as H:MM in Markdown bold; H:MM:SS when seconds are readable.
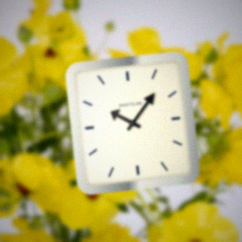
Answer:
**10:07**
